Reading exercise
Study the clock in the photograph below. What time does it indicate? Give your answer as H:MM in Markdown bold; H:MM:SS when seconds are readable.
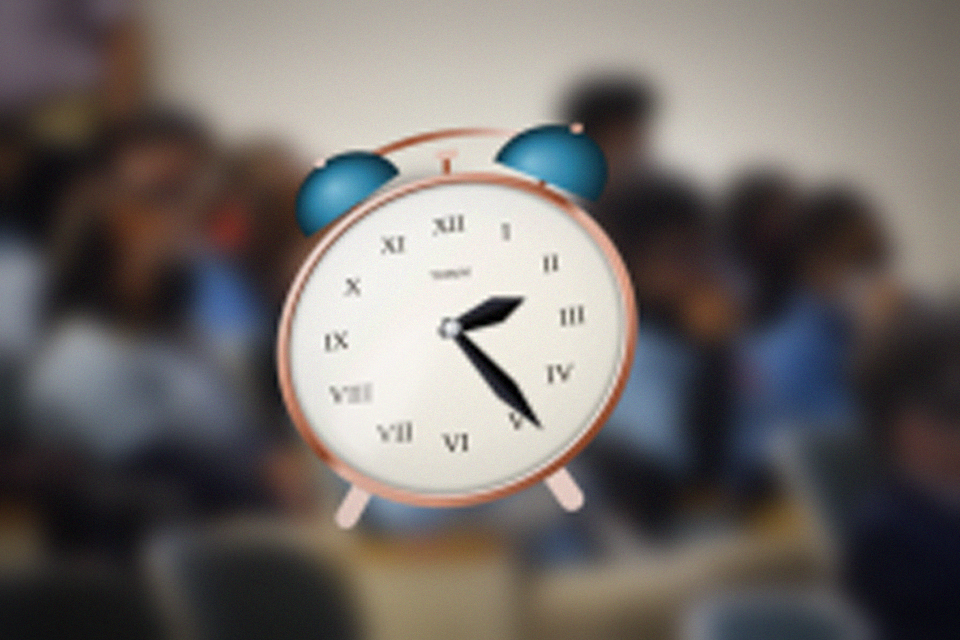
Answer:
**2:24**
